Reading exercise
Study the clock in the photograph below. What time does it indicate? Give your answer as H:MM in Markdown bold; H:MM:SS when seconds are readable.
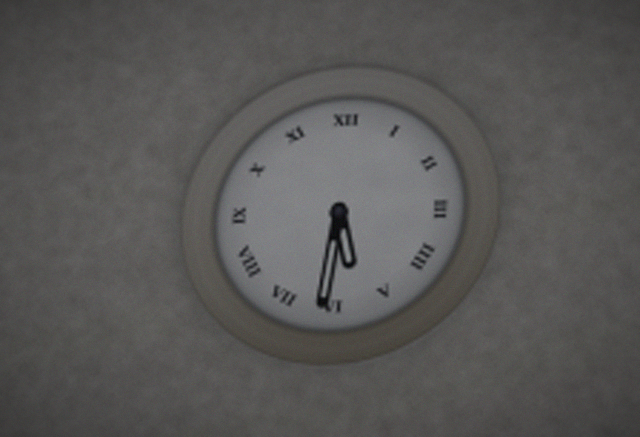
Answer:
**5:31**
